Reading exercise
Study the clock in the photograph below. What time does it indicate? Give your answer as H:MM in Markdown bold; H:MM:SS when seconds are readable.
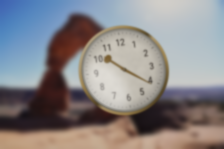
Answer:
**10:21**
